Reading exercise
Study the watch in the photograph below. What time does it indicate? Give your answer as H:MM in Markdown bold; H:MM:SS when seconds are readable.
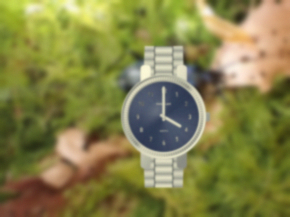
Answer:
**4:00**
